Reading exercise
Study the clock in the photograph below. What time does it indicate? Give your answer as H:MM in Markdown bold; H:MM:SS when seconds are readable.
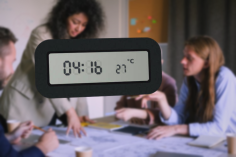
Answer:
**4:16**
